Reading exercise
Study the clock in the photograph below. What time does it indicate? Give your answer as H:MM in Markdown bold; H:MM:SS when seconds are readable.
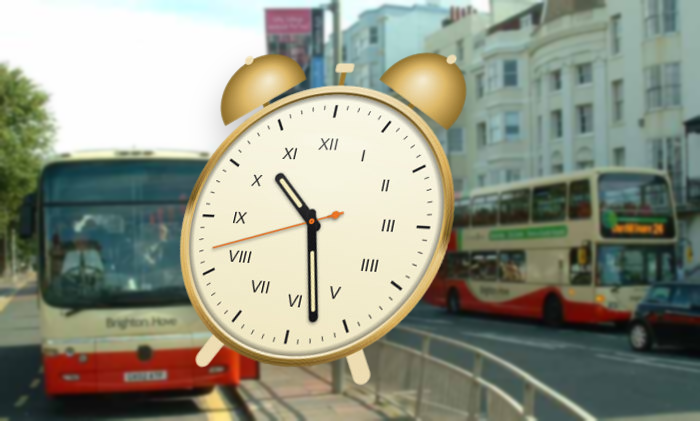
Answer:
**10:27:42**
